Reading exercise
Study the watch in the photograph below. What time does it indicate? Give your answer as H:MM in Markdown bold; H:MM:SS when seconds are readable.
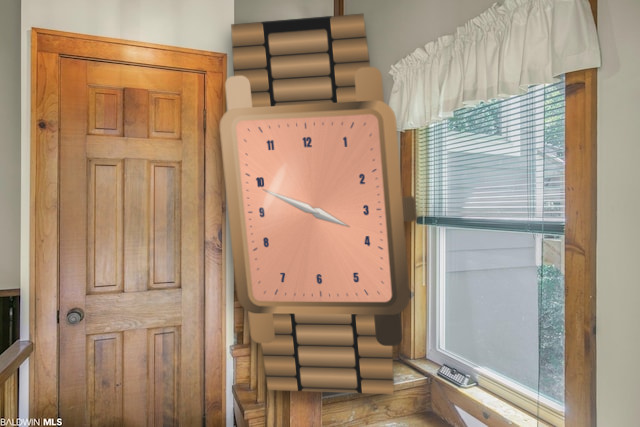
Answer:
**3:49**
